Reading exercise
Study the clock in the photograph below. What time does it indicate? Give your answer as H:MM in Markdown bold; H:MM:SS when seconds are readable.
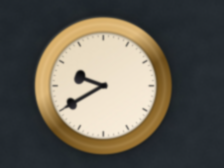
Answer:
**9:40**
